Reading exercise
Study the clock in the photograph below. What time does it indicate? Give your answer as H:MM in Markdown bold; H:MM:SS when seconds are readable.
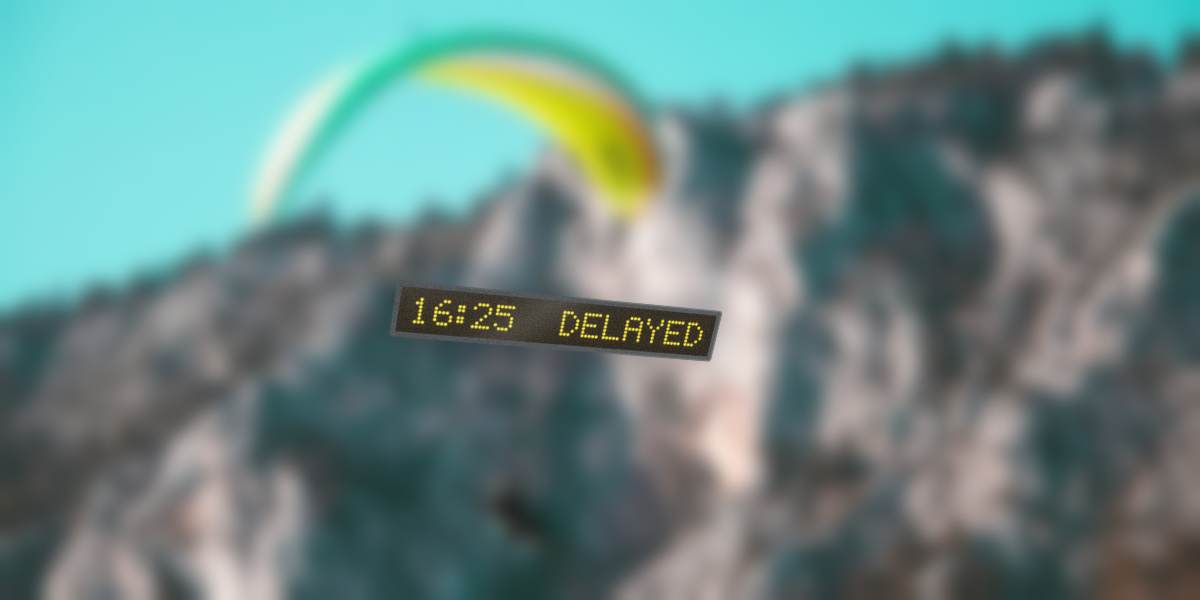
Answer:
**16:25**
